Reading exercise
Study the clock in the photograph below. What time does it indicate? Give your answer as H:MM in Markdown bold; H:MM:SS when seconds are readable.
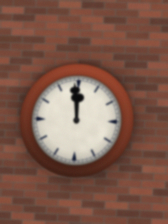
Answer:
**11:59**
